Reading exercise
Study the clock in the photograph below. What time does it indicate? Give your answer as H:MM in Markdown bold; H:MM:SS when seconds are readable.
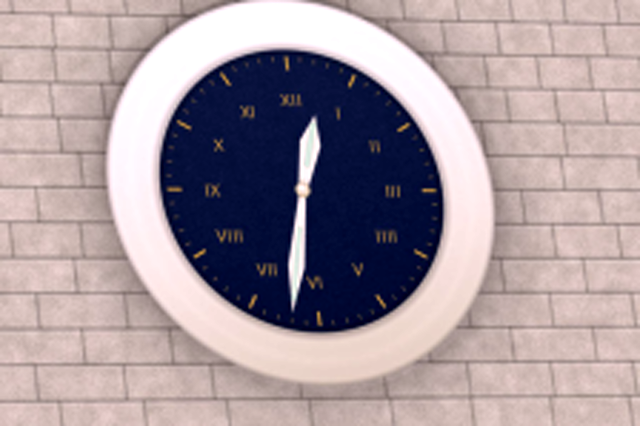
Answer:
**12:32**
